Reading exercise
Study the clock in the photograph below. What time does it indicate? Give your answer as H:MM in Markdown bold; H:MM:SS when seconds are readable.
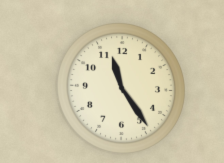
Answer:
**11:24**
